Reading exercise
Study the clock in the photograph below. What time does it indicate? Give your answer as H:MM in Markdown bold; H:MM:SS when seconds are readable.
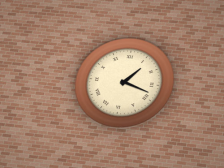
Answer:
**1:18**
